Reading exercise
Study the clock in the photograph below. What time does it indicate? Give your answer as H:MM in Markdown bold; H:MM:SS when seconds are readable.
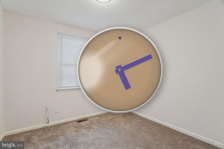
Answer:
**5:11**
